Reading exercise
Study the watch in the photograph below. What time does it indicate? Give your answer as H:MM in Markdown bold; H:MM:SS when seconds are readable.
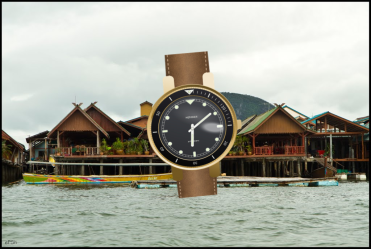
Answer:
**6:09**
